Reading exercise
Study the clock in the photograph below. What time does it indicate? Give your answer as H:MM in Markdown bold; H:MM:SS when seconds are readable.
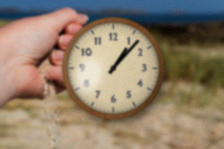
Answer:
**1:07**
